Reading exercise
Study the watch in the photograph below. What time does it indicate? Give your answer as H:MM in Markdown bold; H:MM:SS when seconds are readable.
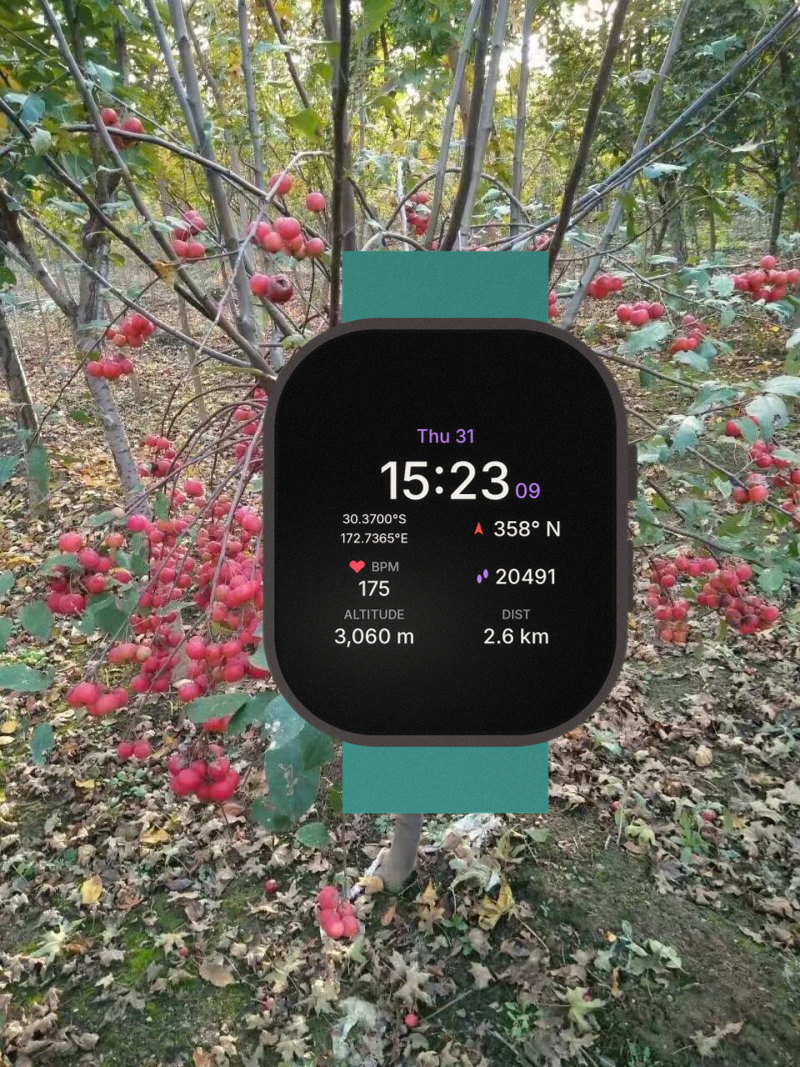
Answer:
**15:23:09**
